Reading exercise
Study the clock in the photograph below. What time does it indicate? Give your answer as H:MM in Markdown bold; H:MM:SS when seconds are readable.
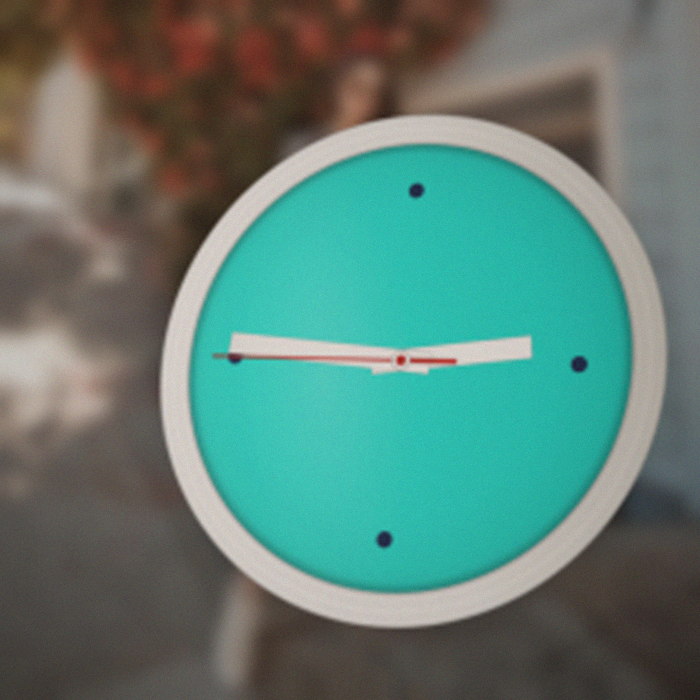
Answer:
**2:45:45**
